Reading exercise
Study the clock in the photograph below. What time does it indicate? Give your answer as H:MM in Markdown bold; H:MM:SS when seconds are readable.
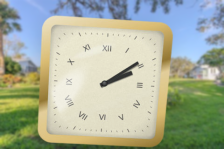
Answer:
**2:09**
